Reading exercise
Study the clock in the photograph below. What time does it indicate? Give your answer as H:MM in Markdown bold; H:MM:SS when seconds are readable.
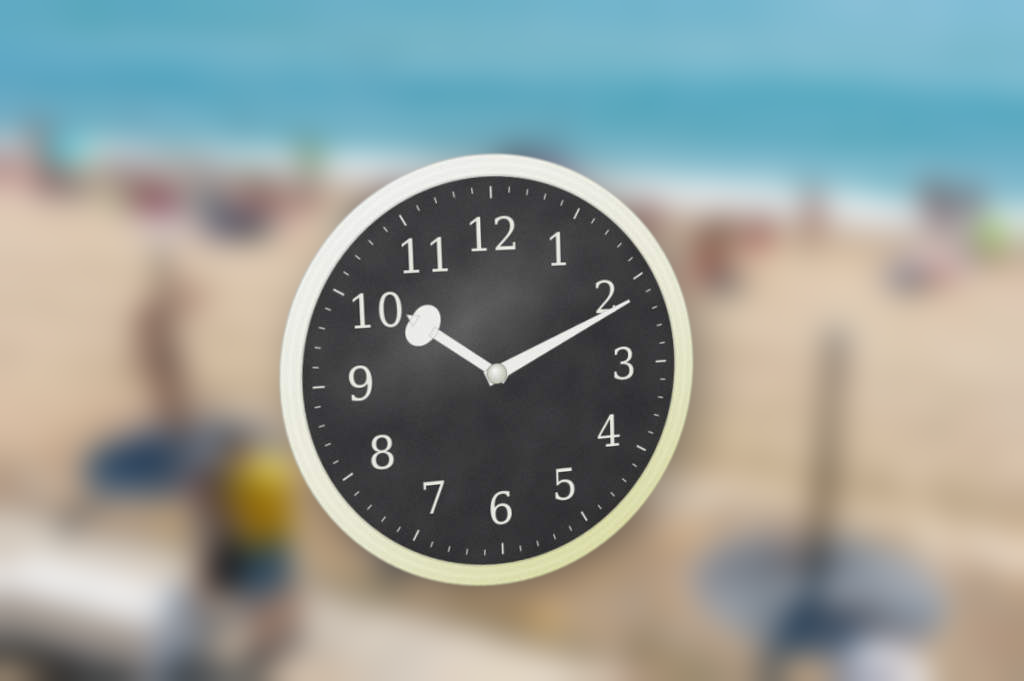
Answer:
**10:11**
